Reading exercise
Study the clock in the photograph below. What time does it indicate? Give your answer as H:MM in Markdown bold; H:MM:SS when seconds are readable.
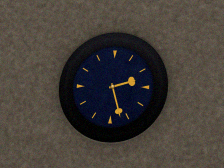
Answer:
**2:27**
